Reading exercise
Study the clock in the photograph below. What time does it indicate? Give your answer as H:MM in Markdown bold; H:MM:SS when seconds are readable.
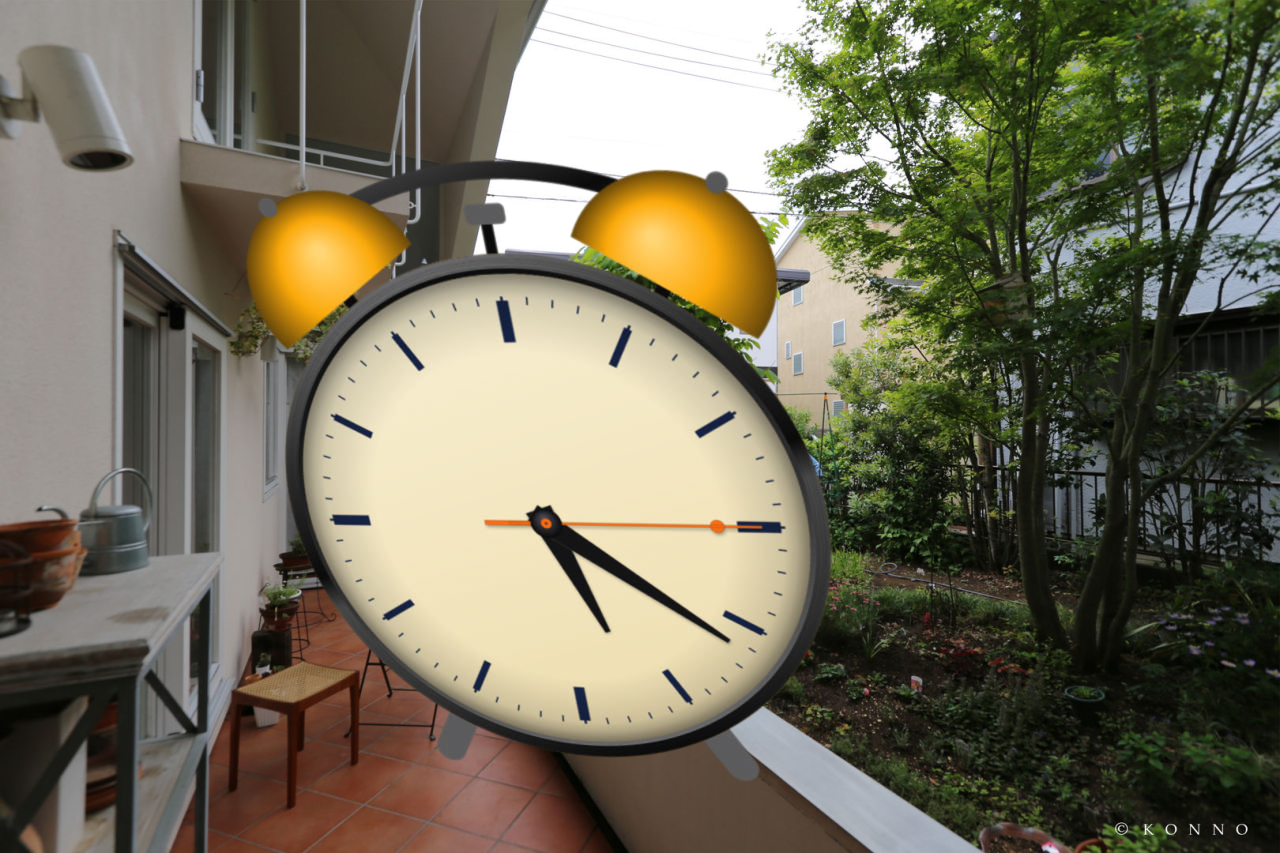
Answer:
**5:21:15**
